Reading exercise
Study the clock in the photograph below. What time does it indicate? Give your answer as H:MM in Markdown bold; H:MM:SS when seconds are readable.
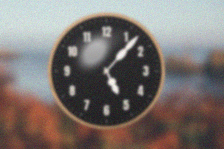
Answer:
**5:07**
